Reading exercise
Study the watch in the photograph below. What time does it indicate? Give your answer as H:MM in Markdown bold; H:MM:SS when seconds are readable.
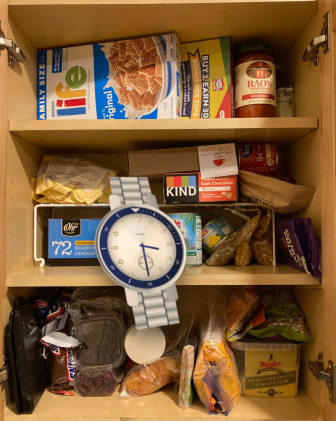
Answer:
**3:30**
